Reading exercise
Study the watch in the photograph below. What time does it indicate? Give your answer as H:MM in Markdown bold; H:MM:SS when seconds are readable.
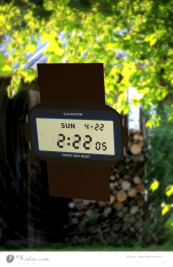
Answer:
**2:22:05**
